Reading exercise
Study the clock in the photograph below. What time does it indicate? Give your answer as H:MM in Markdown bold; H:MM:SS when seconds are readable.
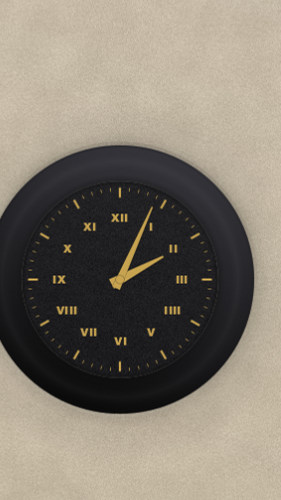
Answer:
**2:04**
